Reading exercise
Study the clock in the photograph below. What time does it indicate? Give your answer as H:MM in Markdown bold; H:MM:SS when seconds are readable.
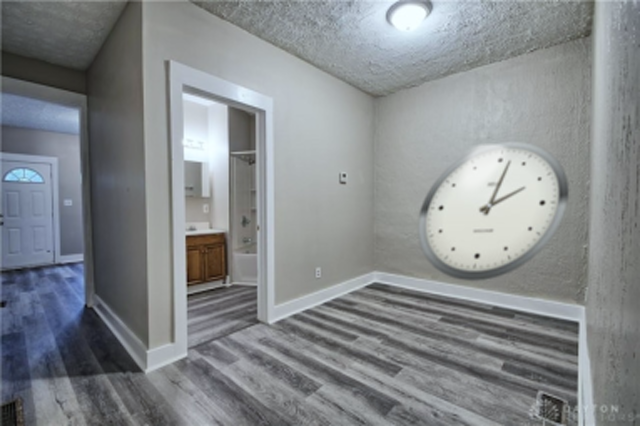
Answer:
**2:02**
